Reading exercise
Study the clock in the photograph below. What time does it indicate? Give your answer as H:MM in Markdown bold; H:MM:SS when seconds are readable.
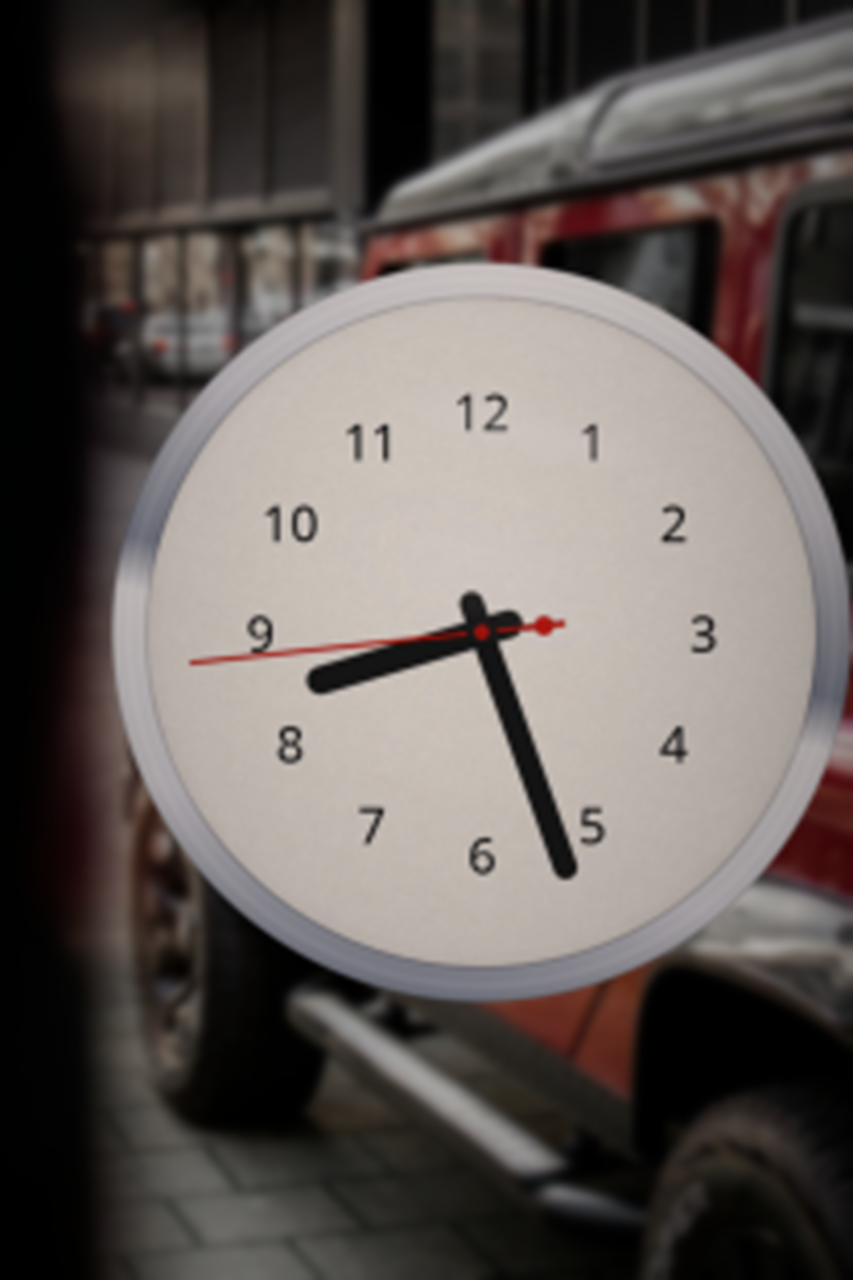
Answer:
**8:26:44**
